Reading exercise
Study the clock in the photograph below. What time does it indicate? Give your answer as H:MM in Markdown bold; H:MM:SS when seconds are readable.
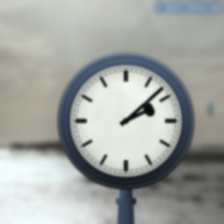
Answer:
**2:08**
